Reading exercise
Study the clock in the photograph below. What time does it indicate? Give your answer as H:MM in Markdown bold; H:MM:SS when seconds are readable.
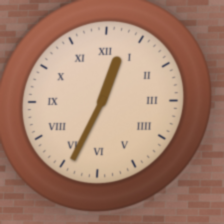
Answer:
**12:34**
